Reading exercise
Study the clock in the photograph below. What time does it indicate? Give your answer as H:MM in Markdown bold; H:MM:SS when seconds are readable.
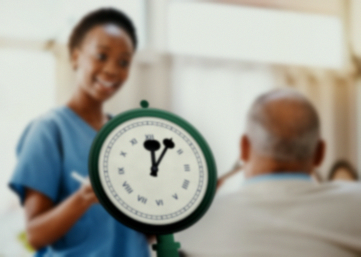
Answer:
**12:06**
